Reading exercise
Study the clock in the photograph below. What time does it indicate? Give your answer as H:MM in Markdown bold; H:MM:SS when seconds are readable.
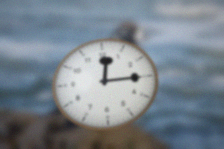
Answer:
**12:15**
